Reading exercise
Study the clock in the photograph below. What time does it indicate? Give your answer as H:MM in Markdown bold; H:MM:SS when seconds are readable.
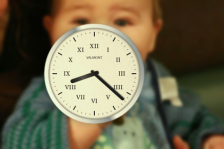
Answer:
**8:22**
